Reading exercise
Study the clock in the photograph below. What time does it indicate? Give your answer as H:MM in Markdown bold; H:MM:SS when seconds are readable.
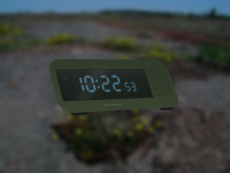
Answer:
**10:22:53**
